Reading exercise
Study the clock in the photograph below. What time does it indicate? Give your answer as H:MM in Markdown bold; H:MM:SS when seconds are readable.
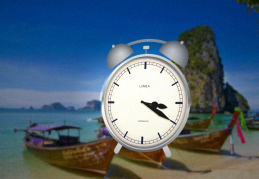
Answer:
**3:20**
